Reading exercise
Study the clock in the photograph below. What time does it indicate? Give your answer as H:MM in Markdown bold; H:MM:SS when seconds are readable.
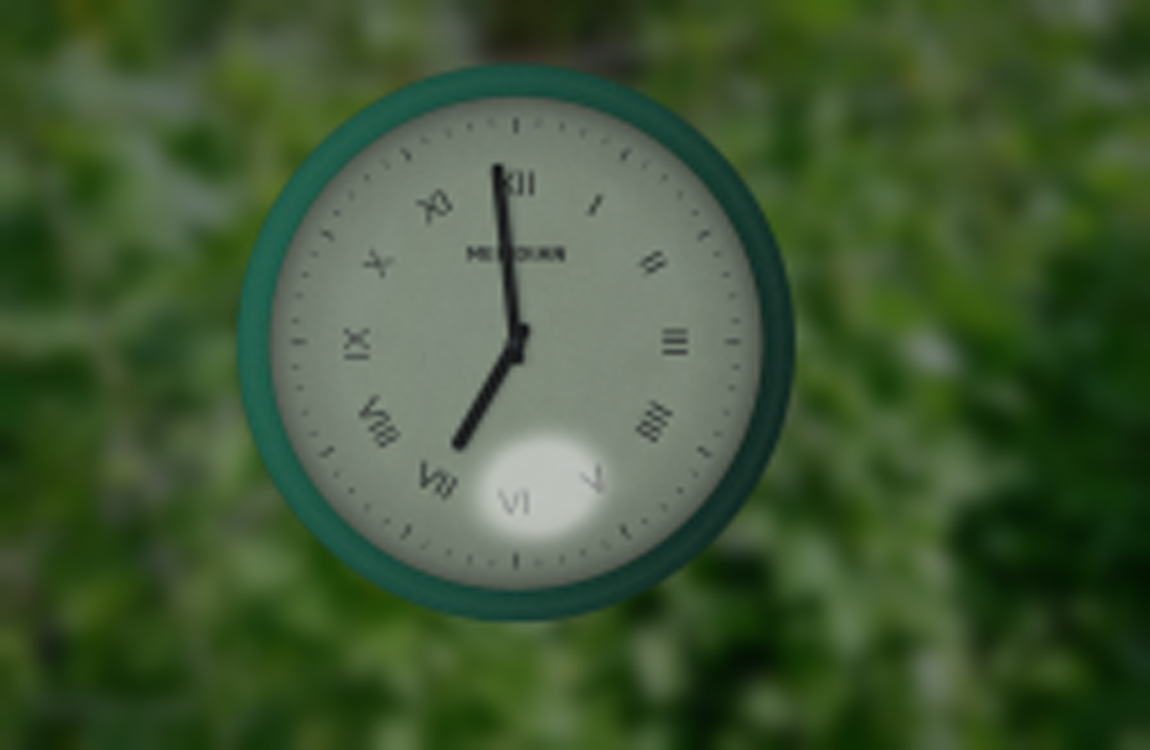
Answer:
**6:59**
